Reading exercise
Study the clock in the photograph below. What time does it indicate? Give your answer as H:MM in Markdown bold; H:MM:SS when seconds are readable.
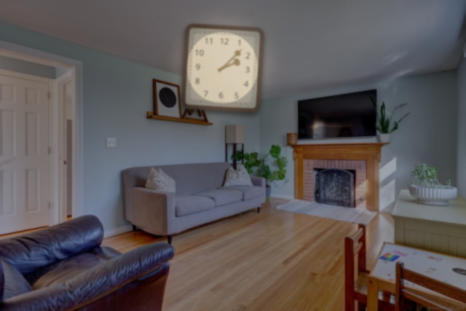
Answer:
**2:07**
